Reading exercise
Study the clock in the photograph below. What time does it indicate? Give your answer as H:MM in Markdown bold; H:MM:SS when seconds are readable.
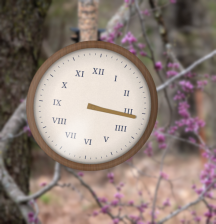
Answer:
**3:16**
